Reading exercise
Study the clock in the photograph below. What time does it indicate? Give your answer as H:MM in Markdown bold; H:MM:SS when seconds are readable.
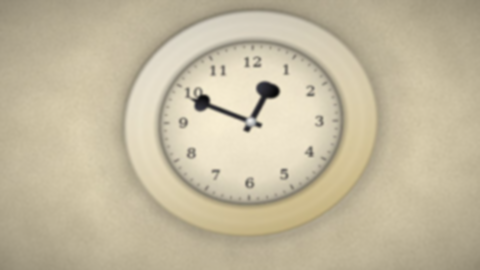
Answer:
**12:49**
